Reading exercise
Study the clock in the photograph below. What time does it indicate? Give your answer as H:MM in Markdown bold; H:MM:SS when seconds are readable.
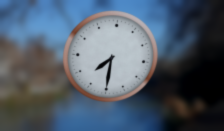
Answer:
**7:30**
